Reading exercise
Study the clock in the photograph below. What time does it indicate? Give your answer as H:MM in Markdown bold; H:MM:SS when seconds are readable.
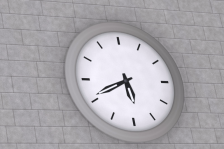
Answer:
**5:41**
